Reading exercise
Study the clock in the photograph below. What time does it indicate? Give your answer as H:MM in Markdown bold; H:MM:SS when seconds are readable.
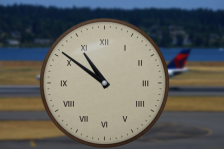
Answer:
**10:51**
